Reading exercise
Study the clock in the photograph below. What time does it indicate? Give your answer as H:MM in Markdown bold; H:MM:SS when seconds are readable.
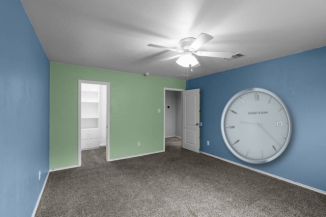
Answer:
**9:23**
